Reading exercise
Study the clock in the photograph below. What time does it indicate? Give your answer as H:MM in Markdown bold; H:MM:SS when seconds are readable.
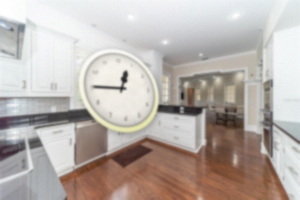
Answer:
**12:45**
